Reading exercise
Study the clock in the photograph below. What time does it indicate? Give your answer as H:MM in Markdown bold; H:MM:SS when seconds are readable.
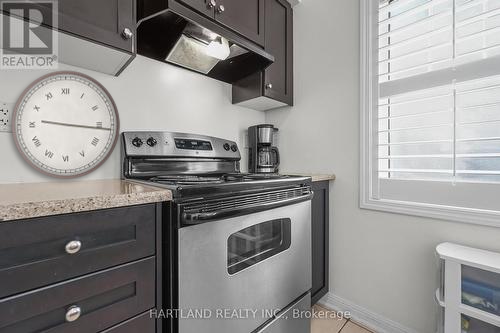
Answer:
**9:16**
